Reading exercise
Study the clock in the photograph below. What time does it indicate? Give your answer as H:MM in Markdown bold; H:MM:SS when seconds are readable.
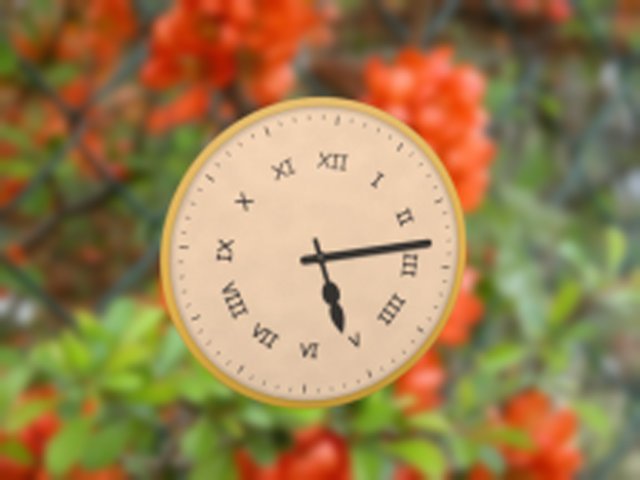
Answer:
**5:13**
